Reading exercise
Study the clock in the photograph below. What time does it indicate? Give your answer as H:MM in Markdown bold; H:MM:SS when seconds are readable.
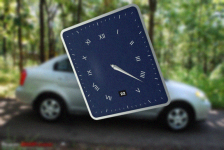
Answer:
**4:22**
